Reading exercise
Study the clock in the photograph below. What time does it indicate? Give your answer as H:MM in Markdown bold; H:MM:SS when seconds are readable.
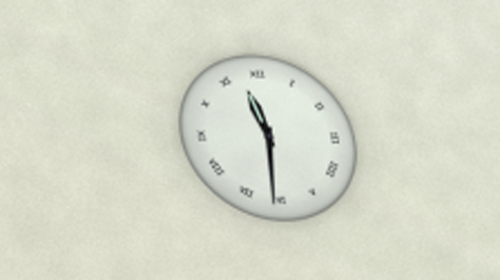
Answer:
**11:31**
